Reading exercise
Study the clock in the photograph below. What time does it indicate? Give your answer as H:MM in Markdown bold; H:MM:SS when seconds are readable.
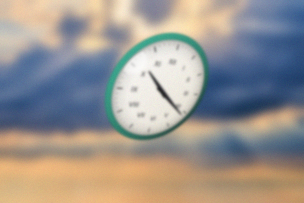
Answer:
**10:21**
